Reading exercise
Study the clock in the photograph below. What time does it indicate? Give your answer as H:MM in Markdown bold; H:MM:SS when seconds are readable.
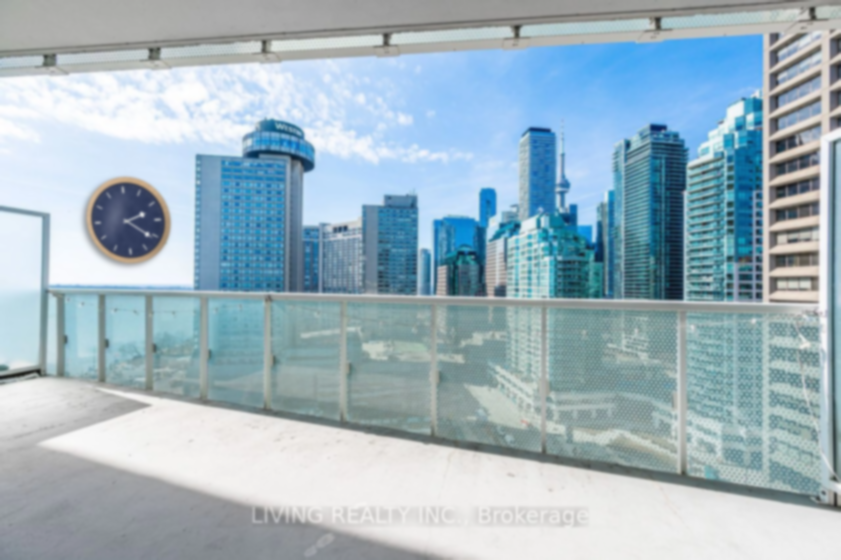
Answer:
**2:21**
